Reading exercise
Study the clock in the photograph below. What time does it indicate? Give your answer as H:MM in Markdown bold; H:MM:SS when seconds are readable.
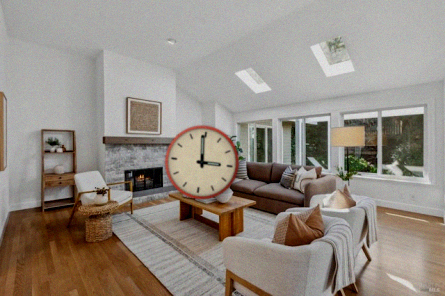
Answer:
**2:59**
